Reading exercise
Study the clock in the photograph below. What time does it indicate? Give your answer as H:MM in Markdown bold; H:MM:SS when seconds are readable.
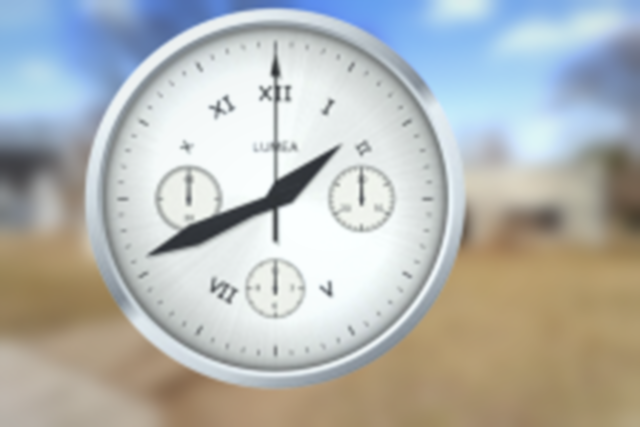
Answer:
**1:41**
